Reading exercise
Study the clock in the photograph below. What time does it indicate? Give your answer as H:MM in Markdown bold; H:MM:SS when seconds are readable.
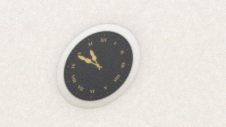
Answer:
**10:49**
